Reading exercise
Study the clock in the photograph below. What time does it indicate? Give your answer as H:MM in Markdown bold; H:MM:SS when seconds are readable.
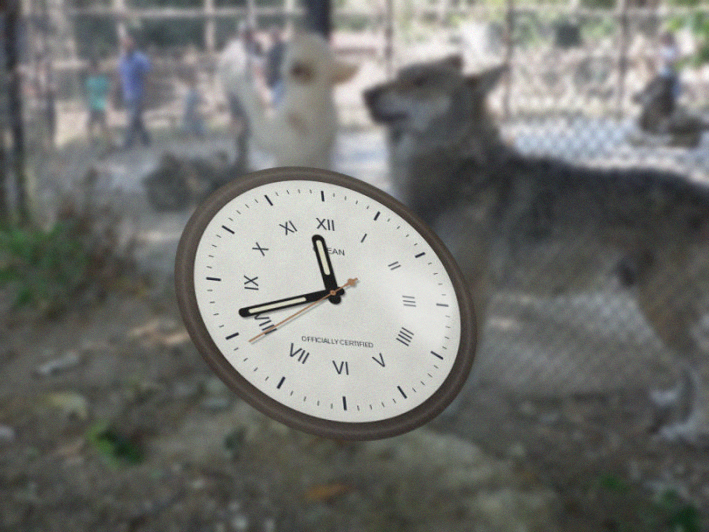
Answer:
**11:41:39**
